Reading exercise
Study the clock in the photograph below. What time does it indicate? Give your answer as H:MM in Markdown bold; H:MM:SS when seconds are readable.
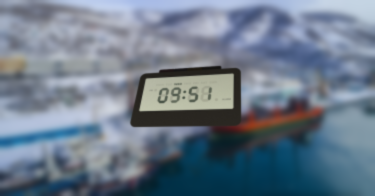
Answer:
**9:51**
